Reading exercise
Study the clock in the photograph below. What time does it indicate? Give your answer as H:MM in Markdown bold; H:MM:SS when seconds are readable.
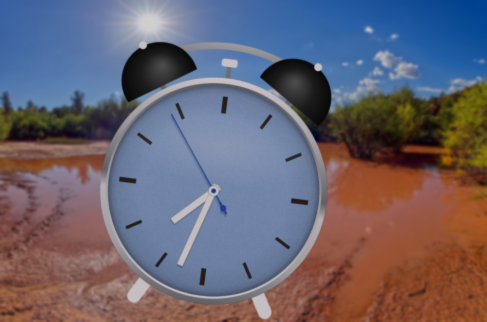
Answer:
**7:32:54**
